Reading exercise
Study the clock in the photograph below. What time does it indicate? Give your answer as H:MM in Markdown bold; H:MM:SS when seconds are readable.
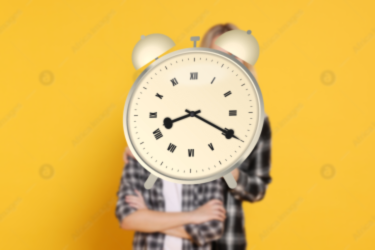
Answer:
**8:20**
